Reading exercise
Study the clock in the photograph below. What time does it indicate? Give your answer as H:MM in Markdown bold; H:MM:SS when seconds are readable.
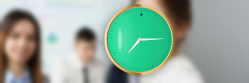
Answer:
**7:14**
